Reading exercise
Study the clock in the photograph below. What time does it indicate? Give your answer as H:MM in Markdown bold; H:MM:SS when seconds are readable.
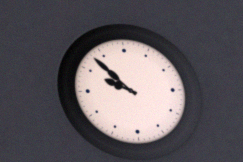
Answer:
**9:53**
